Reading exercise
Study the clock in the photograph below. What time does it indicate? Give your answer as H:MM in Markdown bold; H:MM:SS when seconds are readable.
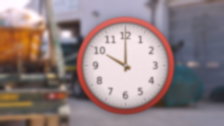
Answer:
**10:00**
